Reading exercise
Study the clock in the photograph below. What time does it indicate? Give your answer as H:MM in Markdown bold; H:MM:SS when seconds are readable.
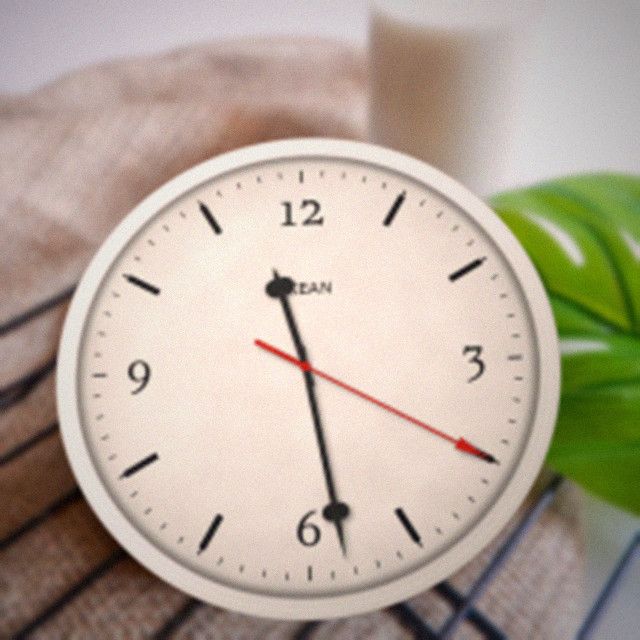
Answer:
**11:28:20**
